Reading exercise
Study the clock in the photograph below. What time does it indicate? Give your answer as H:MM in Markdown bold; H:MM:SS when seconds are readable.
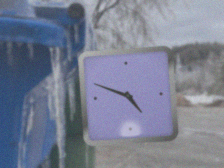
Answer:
**4:49**
